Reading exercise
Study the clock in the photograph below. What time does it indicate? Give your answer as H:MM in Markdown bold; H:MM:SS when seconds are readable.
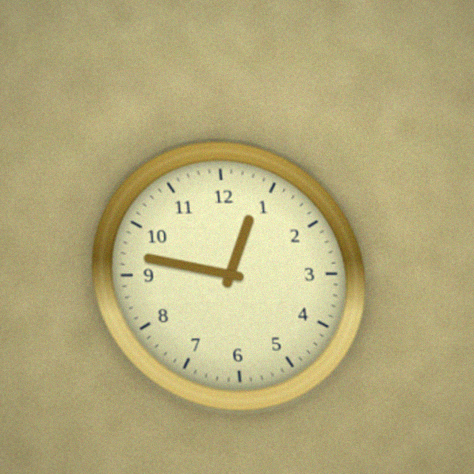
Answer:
**12:47**
